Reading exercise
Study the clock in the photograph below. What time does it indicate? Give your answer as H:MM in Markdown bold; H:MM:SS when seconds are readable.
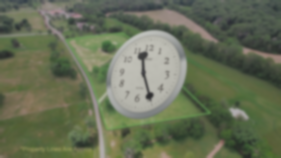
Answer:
**11:25**
